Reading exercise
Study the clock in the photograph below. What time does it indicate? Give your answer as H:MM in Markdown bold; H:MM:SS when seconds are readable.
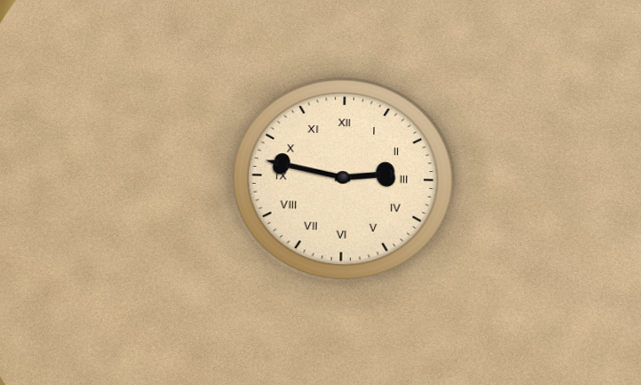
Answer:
**2:47**
